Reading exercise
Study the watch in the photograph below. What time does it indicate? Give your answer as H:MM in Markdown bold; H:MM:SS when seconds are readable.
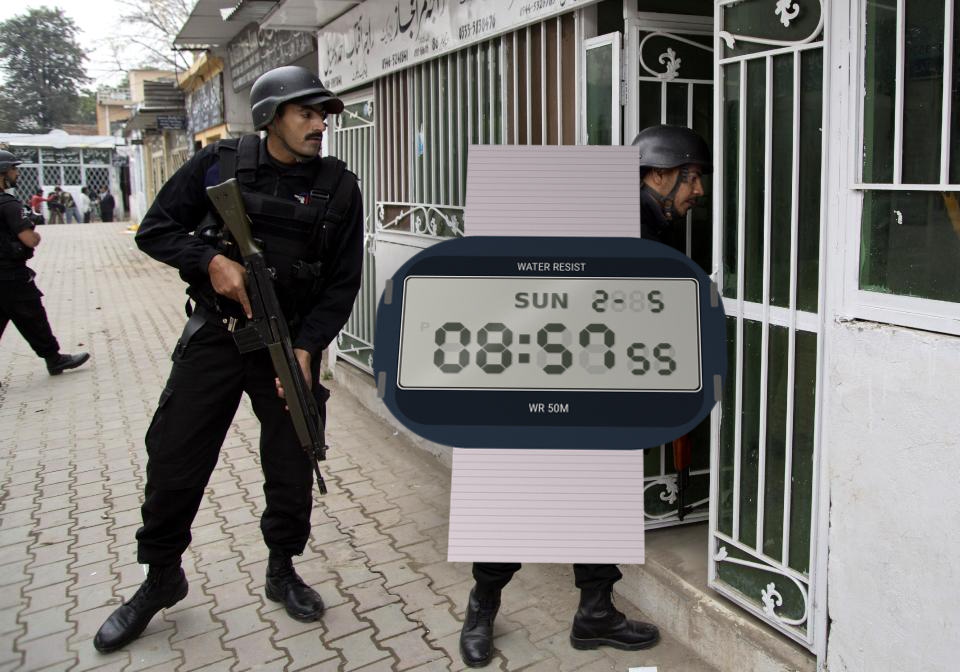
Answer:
**8:57:55**
